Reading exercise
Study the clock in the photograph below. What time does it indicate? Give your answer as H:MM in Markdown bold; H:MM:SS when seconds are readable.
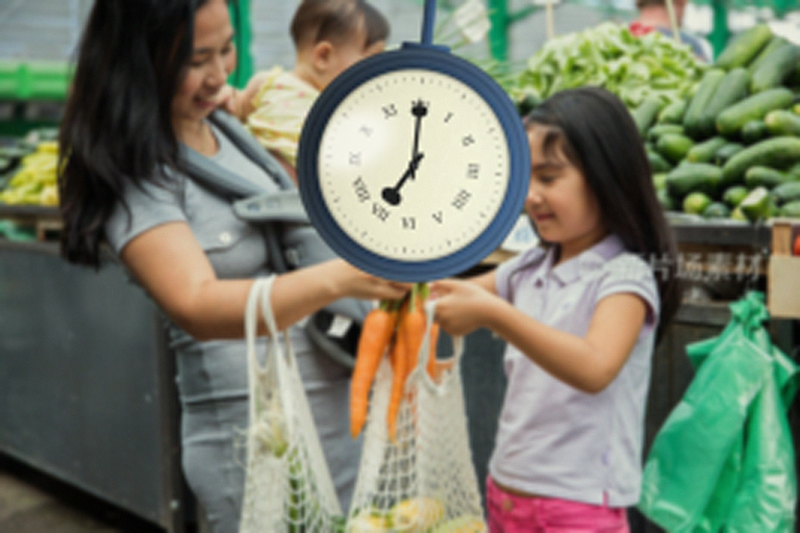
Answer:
**7:00**
